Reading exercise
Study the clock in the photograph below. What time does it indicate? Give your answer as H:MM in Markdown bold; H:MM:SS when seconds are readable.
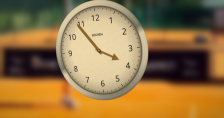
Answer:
**3:54**
